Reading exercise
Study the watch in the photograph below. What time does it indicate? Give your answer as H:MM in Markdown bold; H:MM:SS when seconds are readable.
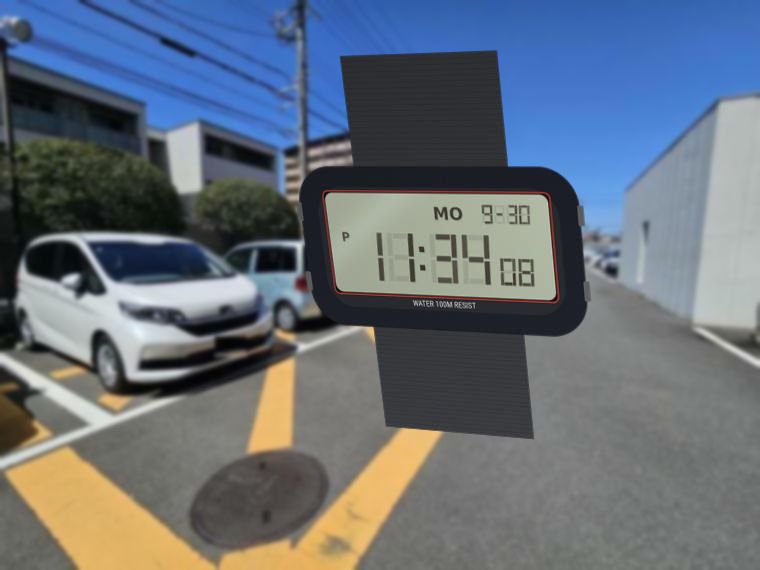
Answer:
**11:34:08**
